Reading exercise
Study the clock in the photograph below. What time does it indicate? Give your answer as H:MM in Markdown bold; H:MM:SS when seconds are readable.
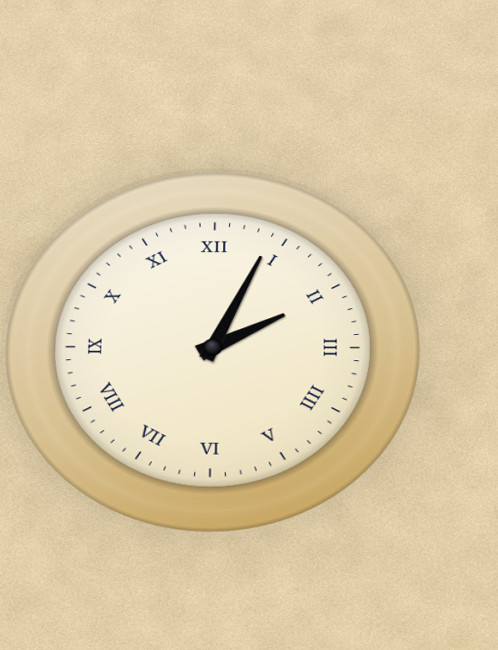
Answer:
**2:04**
